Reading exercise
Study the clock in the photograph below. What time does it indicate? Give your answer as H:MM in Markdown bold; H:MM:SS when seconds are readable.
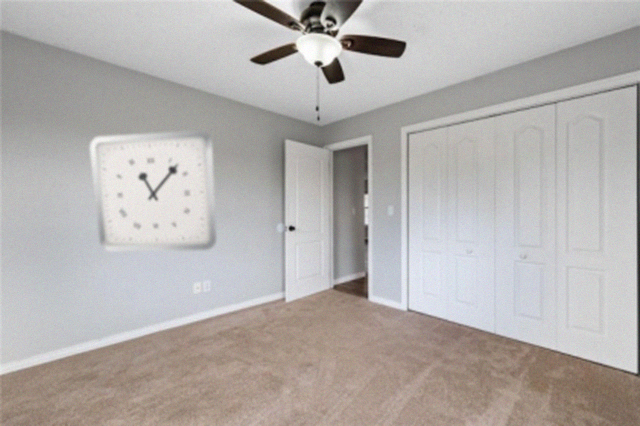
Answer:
**11:07**
